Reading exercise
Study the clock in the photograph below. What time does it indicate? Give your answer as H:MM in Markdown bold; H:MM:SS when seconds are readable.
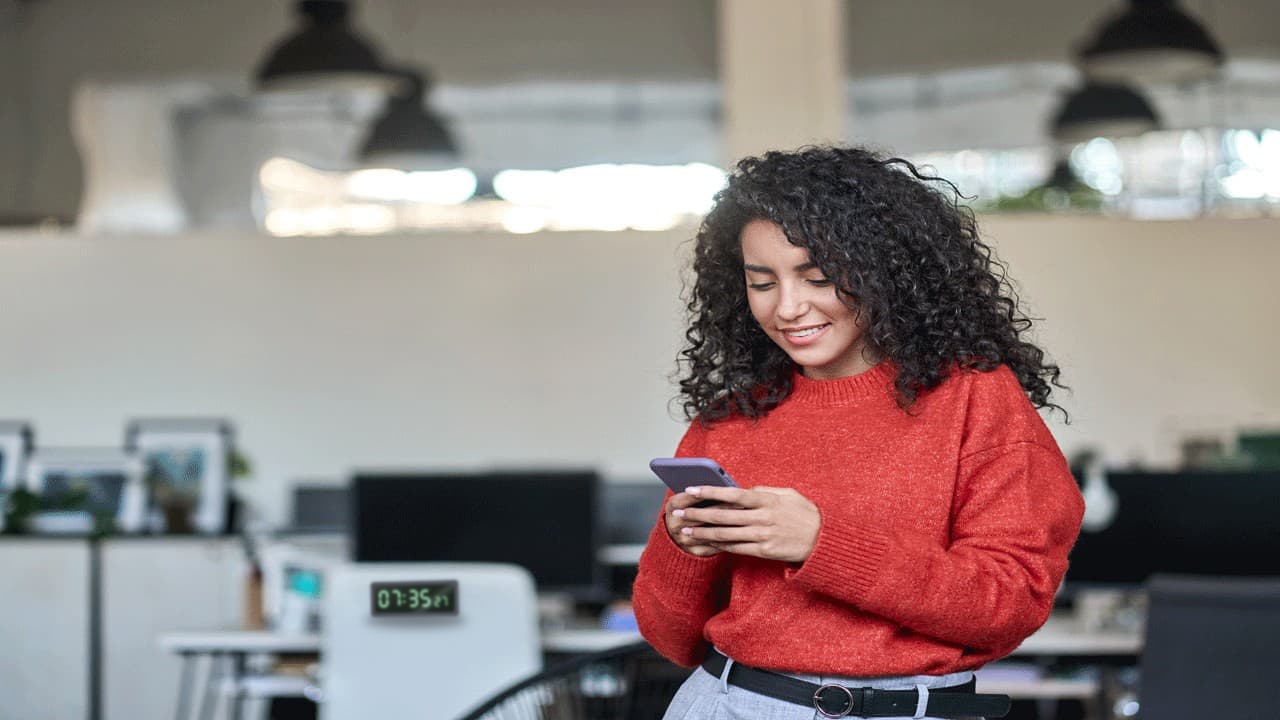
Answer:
**7:35**
